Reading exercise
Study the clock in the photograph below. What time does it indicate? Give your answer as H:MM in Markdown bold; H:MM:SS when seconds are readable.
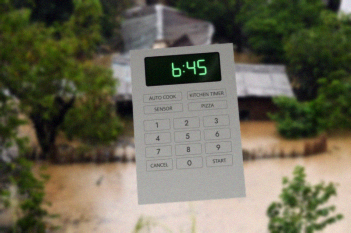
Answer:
**6:45**
